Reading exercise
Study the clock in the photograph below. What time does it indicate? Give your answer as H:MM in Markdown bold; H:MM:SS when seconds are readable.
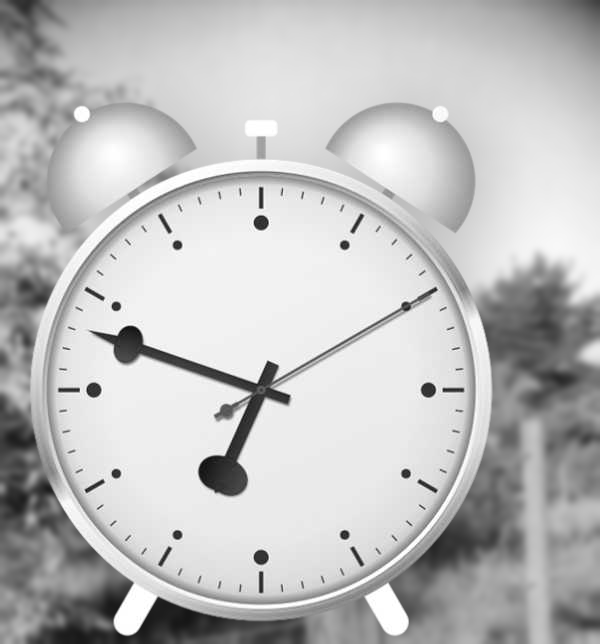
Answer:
**6:48:10**
